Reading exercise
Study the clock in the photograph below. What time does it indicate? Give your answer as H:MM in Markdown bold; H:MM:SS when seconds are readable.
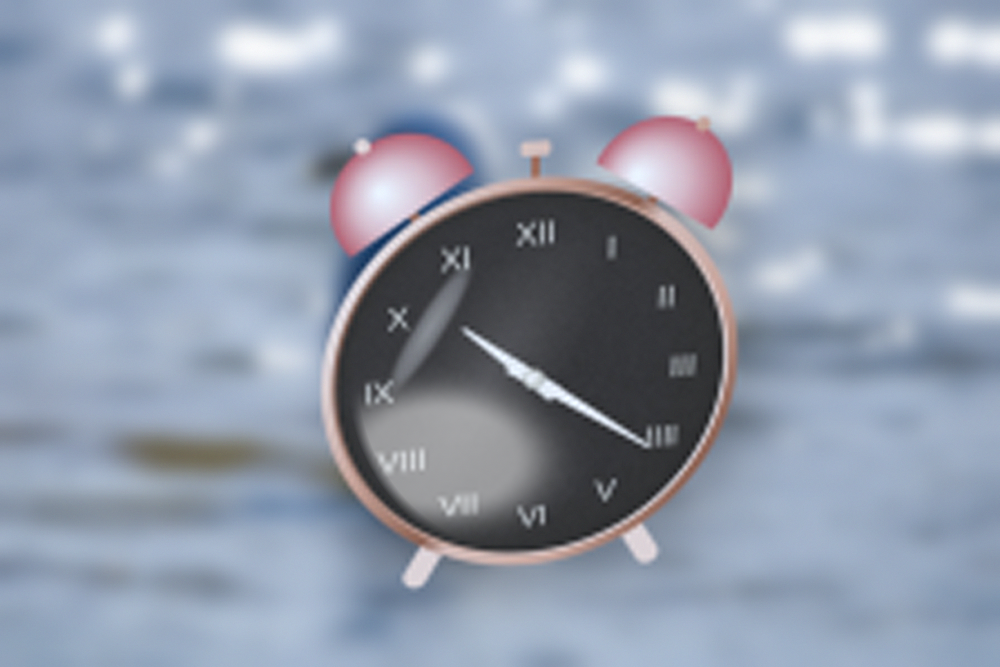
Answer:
**10:21**
